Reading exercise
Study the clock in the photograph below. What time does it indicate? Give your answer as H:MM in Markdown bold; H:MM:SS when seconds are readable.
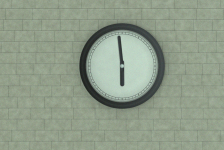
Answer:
**5:59**
